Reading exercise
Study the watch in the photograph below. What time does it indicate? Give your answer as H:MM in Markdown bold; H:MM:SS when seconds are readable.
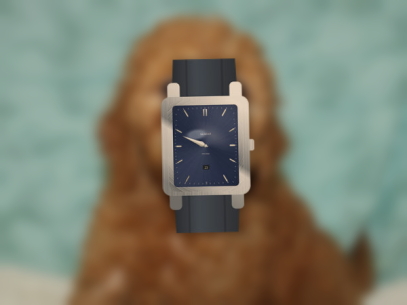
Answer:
**9:49**
